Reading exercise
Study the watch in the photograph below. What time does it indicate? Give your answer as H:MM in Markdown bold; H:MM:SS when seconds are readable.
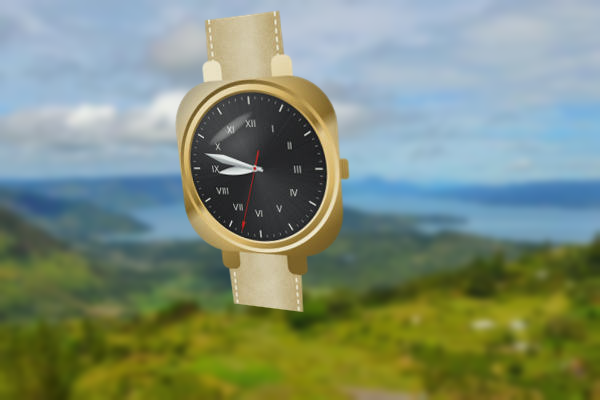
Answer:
**8:47:33**
